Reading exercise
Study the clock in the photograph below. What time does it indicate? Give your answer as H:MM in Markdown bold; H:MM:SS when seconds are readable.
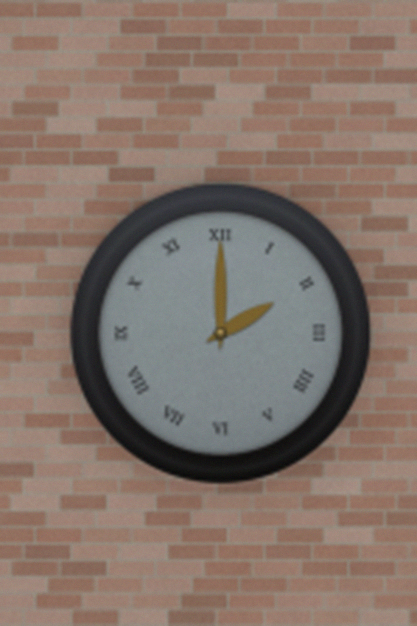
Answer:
**2:00**
